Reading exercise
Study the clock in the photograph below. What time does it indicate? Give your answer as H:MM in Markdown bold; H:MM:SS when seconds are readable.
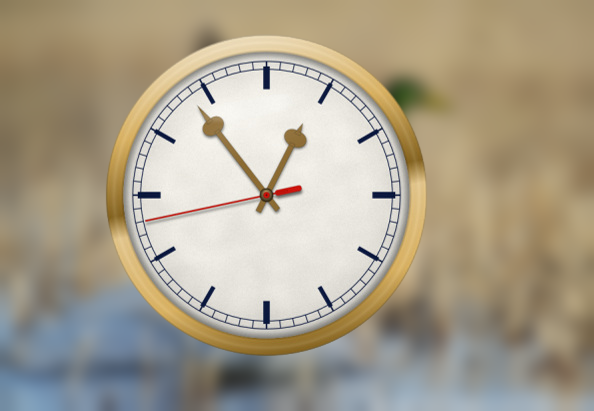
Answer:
**12:53:43**
